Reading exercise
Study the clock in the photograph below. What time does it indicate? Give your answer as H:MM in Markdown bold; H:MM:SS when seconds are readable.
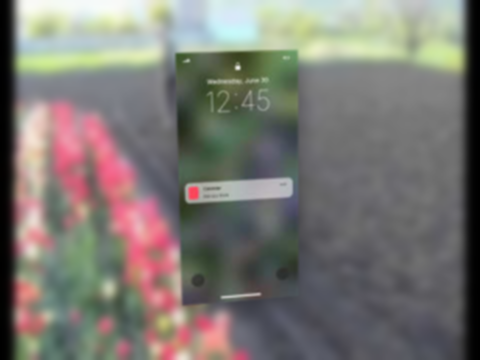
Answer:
**12:45**
